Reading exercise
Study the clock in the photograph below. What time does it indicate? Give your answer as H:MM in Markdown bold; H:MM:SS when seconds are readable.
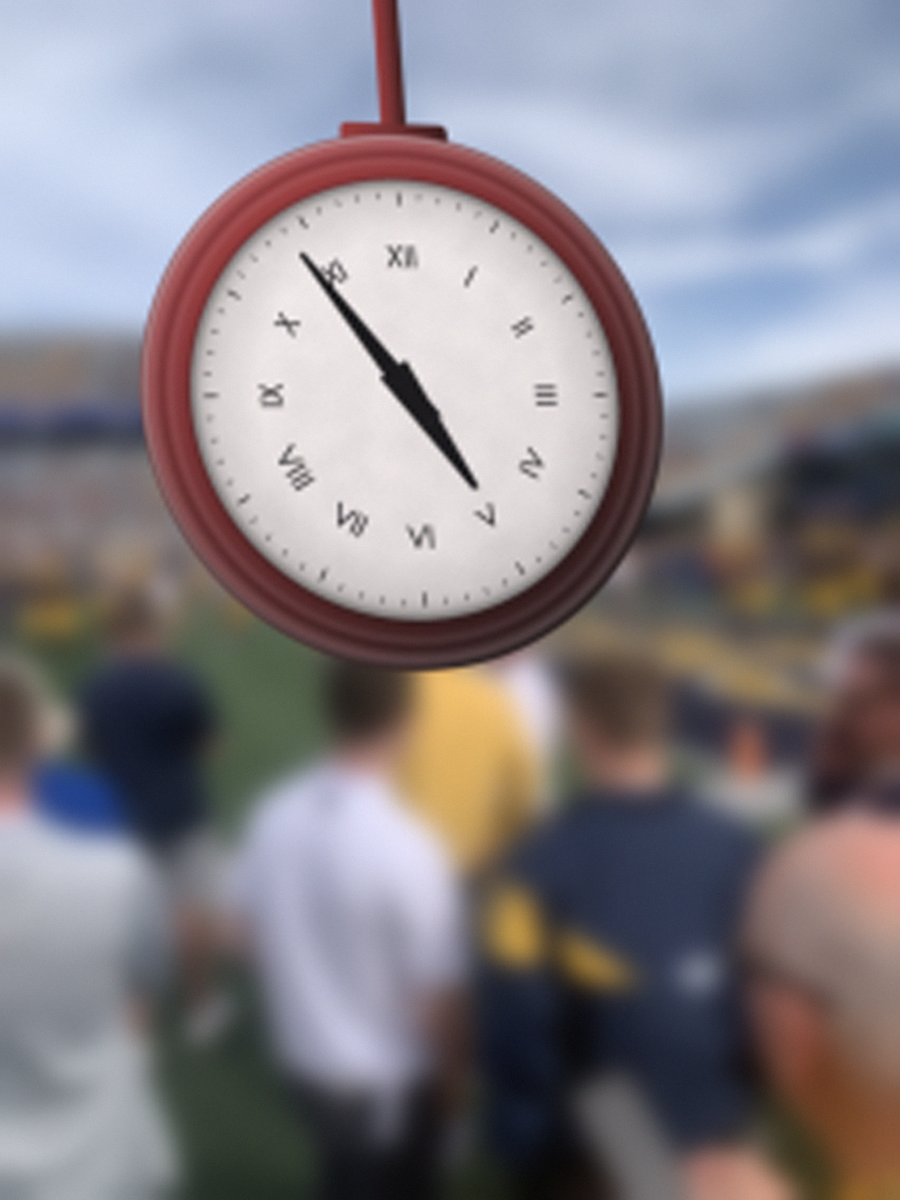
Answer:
**4:54**
